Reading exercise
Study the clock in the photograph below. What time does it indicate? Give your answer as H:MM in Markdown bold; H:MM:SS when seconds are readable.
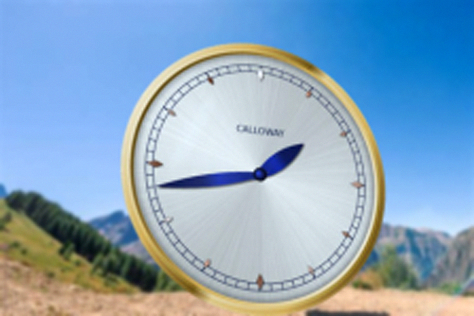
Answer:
**1:43**
